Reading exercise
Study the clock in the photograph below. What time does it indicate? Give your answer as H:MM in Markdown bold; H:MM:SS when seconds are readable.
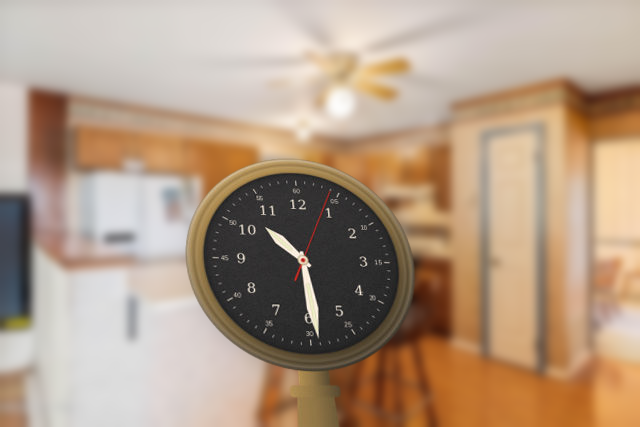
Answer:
**10:29:04**
